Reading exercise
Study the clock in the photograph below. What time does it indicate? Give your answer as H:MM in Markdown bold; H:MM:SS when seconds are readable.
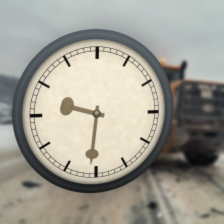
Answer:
**9:31**
